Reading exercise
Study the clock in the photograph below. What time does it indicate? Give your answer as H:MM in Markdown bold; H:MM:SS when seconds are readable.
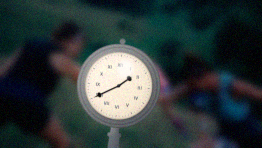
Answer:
**1:40**
